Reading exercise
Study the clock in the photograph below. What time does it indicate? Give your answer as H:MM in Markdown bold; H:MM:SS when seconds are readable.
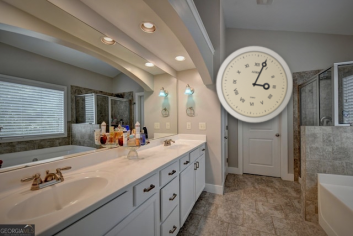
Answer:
**3:03**
